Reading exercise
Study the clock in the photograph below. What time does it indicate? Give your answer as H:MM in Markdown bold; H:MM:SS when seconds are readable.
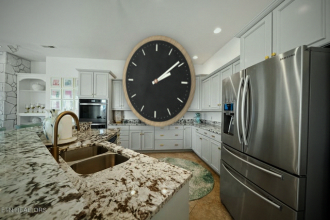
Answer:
**2:09**
